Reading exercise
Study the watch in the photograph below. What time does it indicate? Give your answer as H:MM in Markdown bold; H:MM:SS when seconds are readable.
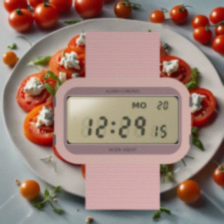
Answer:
**12:29:15**
